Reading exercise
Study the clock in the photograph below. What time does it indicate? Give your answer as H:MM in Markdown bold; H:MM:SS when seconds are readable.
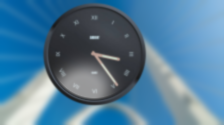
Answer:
**3:24**
